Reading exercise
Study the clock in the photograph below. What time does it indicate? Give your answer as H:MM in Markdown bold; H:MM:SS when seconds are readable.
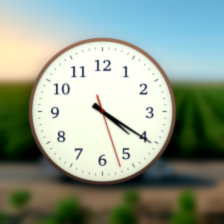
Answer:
**4:20:27**
